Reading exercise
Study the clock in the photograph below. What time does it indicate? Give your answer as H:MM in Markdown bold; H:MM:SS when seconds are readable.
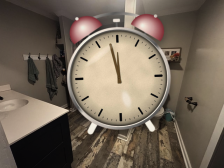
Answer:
**11:58**
